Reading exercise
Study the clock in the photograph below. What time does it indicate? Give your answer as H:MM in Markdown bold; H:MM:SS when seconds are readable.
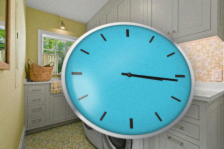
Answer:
**3:16**
